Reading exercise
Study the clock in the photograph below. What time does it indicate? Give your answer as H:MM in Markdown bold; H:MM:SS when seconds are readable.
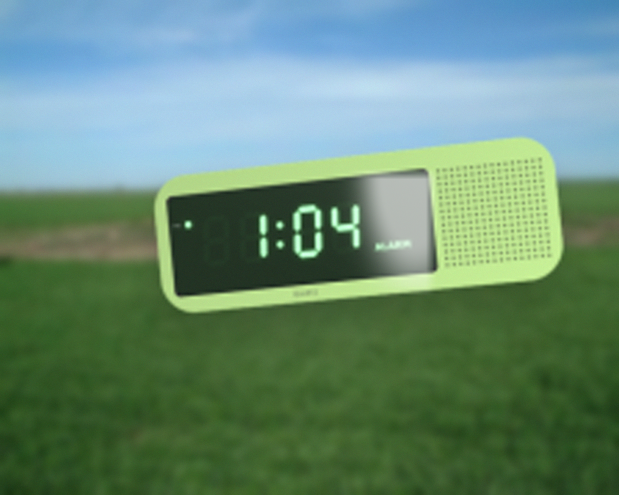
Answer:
**1:04**
